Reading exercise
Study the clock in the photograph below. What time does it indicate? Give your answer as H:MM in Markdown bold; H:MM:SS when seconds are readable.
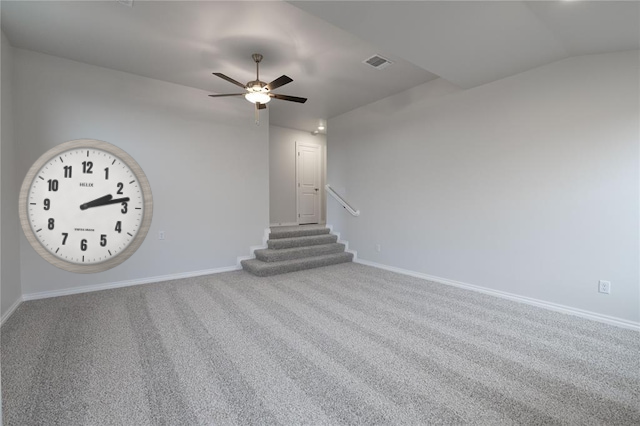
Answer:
**2:13**
